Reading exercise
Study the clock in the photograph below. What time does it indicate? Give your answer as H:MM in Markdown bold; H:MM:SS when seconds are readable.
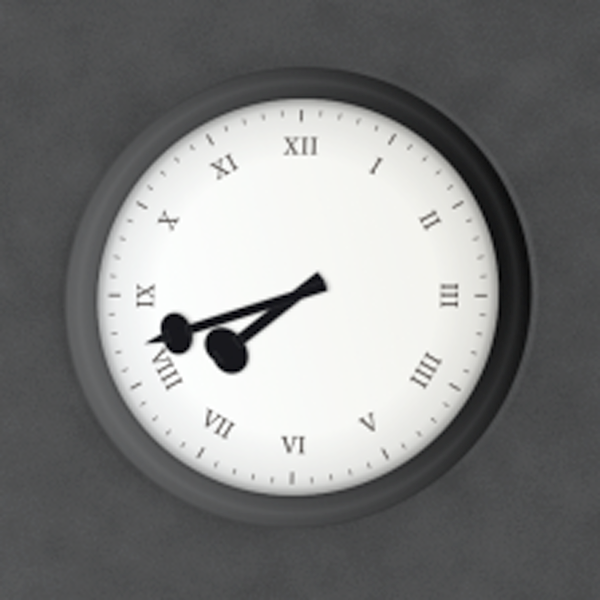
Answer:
**7:42**
